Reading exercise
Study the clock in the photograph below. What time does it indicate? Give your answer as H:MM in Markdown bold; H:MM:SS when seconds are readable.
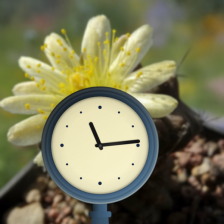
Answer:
**11:14**
